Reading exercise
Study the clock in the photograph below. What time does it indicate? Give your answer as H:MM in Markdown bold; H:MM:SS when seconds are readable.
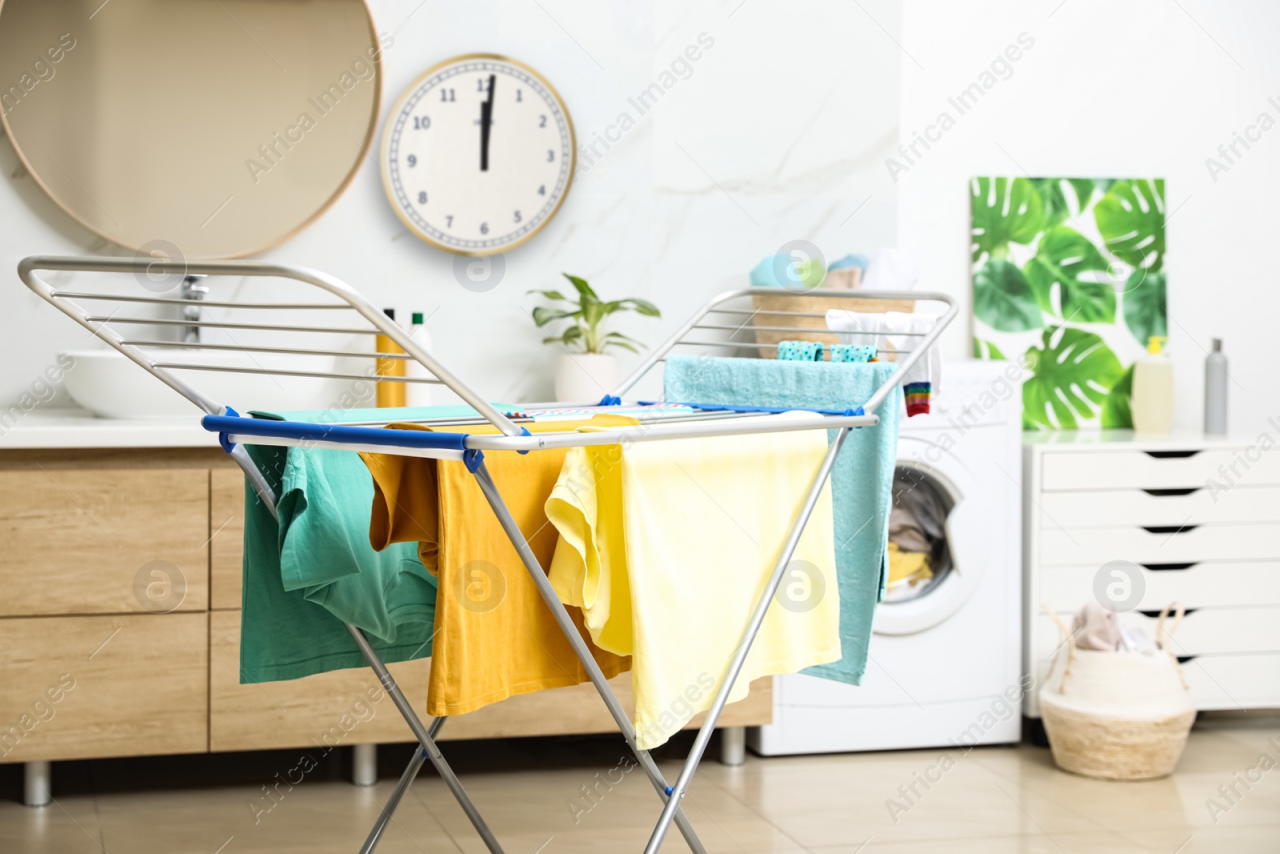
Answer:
**12:01**
